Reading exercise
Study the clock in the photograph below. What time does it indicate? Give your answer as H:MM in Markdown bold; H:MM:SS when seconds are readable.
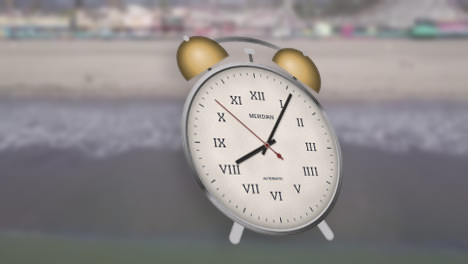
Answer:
**8:05:52**
